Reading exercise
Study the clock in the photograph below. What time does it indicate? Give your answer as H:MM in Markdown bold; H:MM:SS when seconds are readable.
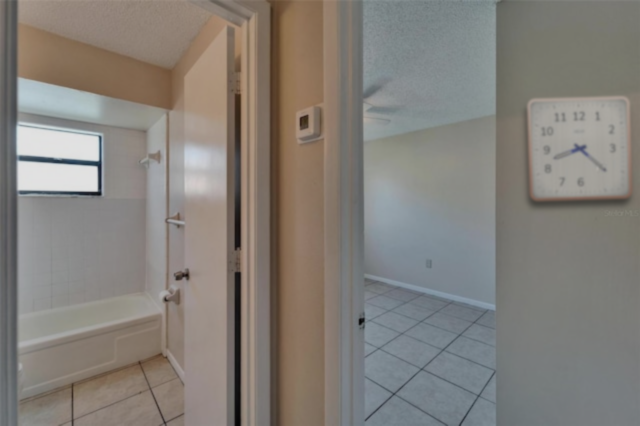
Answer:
**8:22**
